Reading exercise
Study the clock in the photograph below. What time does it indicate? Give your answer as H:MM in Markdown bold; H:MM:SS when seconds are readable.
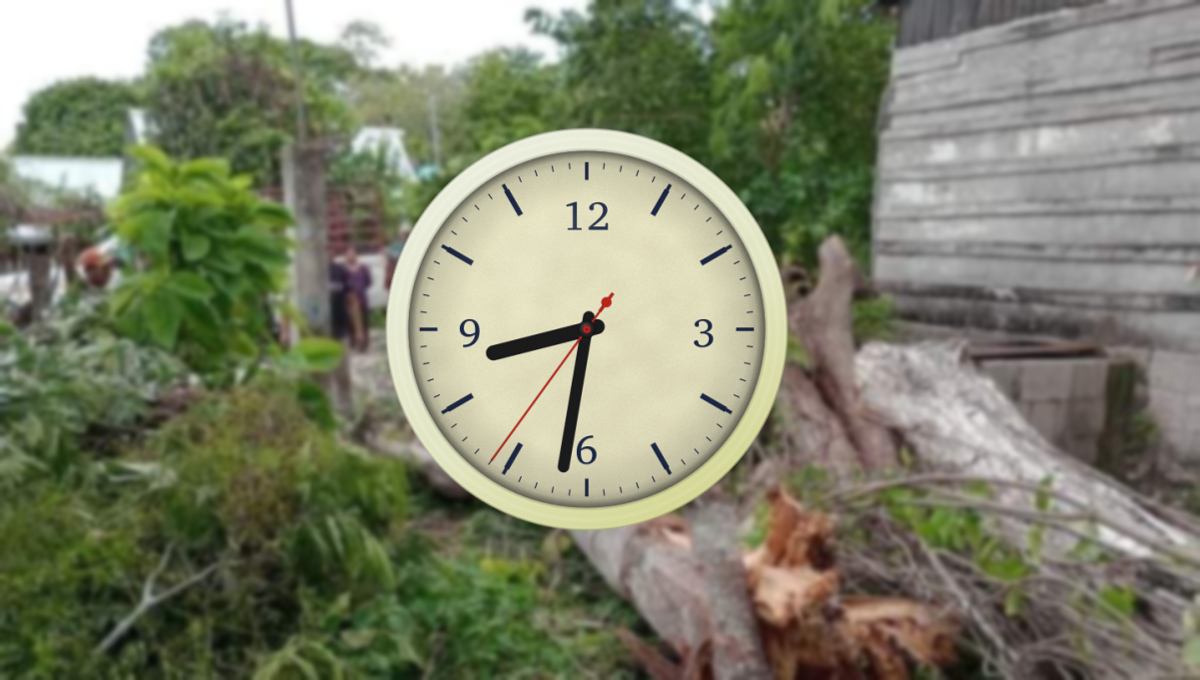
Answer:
**8:31:36**
